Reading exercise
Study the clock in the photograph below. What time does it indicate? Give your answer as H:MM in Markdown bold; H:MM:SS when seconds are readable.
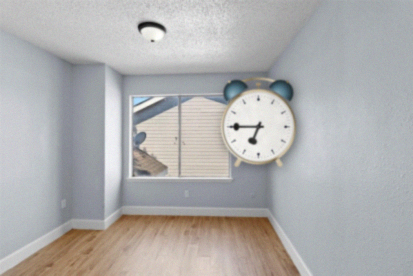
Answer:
**6:45**
